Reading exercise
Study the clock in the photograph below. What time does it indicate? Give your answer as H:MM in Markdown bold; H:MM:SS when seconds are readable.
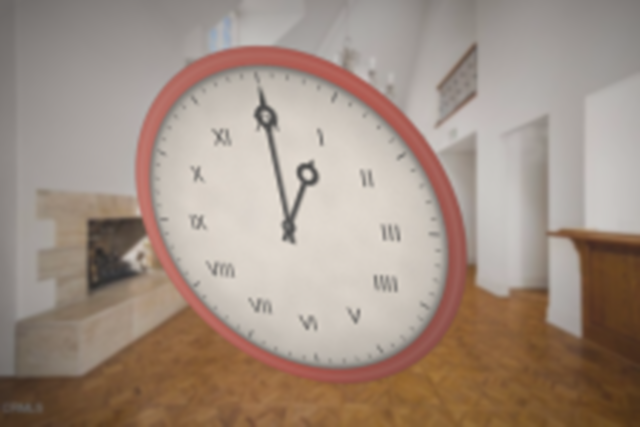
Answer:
**1:00**
